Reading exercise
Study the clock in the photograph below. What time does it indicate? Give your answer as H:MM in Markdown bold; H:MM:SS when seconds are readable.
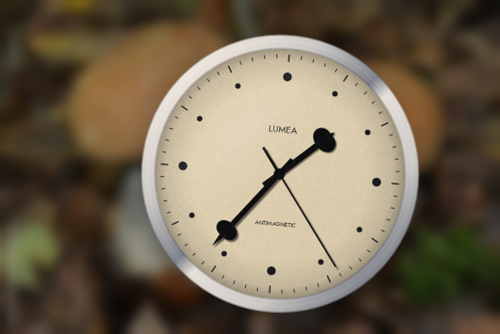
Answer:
**1:36:24**
